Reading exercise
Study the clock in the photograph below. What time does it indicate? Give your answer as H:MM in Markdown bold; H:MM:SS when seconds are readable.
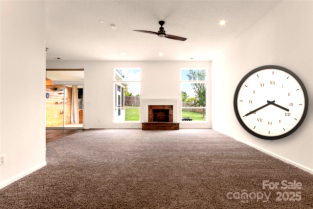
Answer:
**3:40**
